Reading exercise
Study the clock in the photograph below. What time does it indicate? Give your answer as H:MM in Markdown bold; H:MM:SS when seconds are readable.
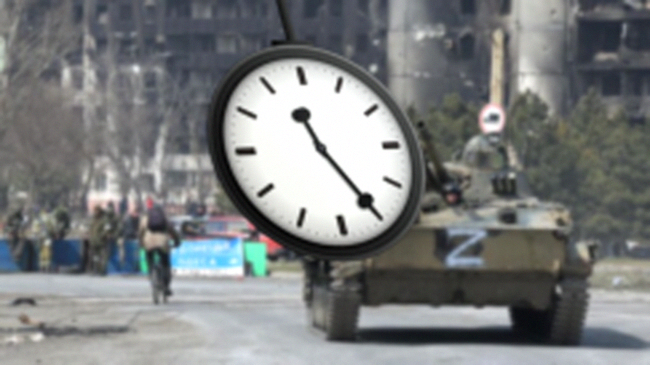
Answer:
**11:25**
